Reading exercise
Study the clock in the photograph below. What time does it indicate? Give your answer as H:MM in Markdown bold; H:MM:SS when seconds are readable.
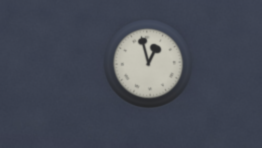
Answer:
**12:58**
